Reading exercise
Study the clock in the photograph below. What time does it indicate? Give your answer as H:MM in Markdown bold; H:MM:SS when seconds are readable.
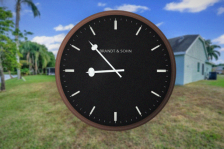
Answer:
**8:53**
